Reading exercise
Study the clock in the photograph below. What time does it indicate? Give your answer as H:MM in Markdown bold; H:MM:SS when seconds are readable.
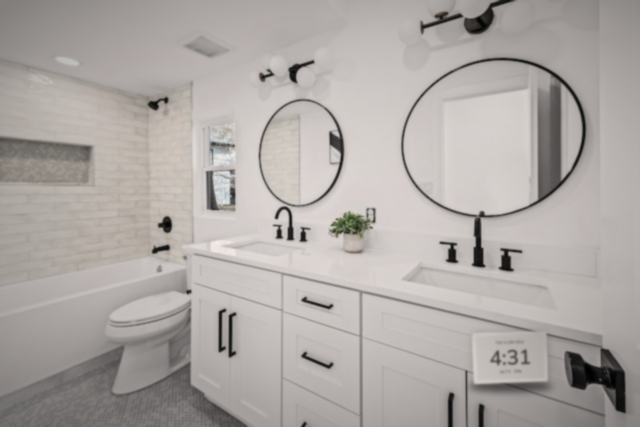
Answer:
**4:31**
